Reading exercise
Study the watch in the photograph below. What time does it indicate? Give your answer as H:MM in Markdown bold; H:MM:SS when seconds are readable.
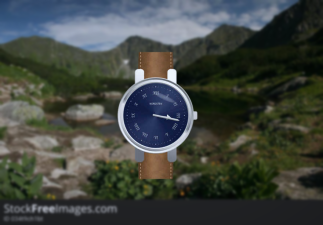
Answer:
**3:17**
